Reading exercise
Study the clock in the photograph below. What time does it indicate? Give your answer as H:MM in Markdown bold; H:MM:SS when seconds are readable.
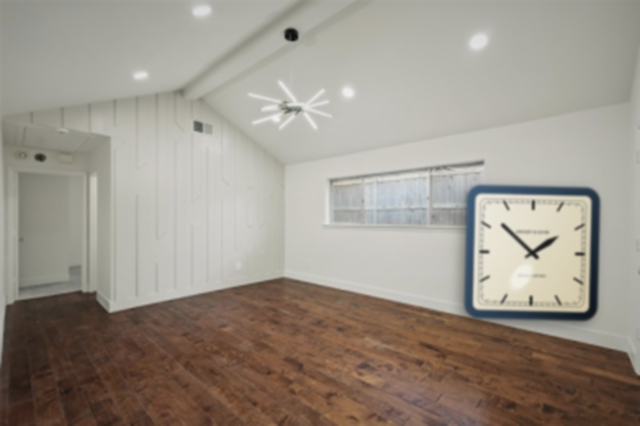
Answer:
**1:52**
